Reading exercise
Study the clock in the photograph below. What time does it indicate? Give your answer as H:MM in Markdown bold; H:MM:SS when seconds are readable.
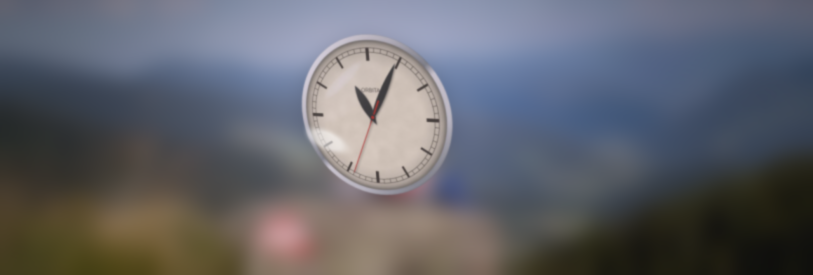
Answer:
**11:04:34**
